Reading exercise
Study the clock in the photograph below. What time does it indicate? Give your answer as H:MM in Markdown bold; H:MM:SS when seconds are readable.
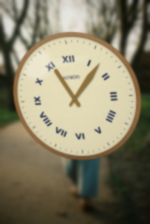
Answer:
**11:07**
